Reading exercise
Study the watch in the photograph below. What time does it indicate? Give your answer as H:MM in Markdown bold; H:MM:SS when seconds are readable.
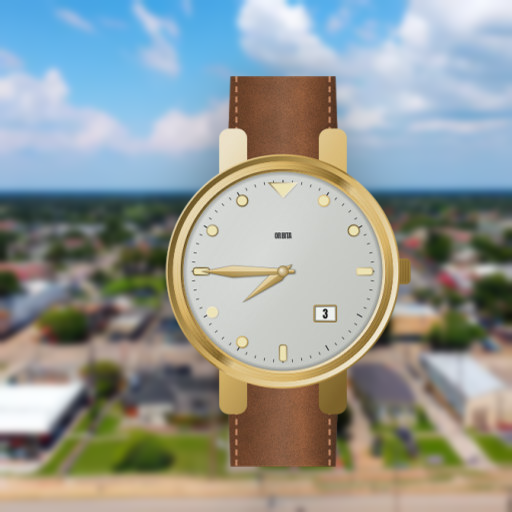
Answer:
**7:45**
